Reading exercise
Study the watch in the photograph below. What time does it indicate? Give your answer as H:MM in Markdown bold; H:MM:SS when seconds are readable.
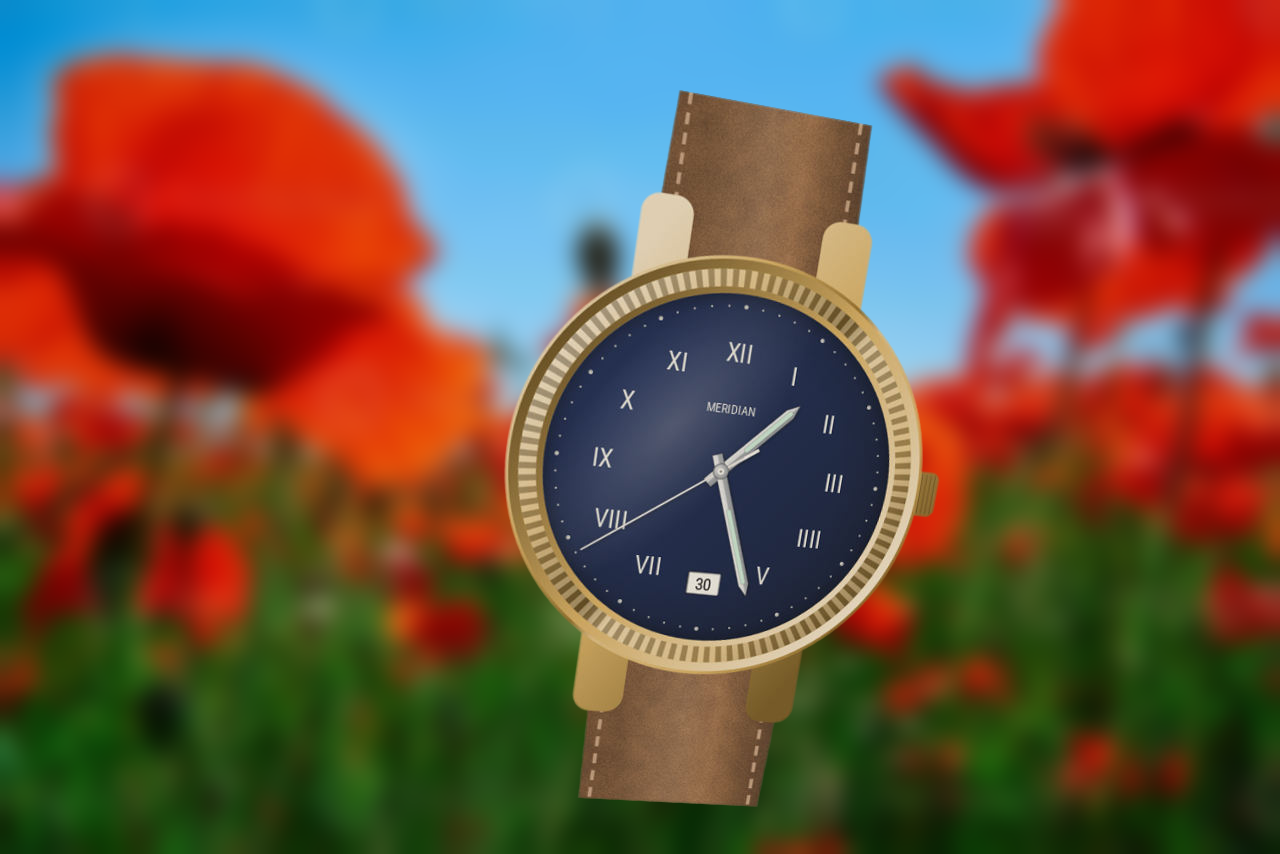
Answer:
**1:26:39**
